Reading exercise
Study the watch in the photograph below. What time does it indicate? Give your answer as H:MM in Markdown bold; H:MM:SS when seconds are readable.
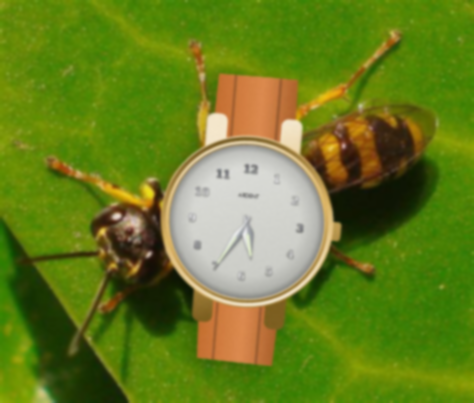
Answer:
**5:35**
